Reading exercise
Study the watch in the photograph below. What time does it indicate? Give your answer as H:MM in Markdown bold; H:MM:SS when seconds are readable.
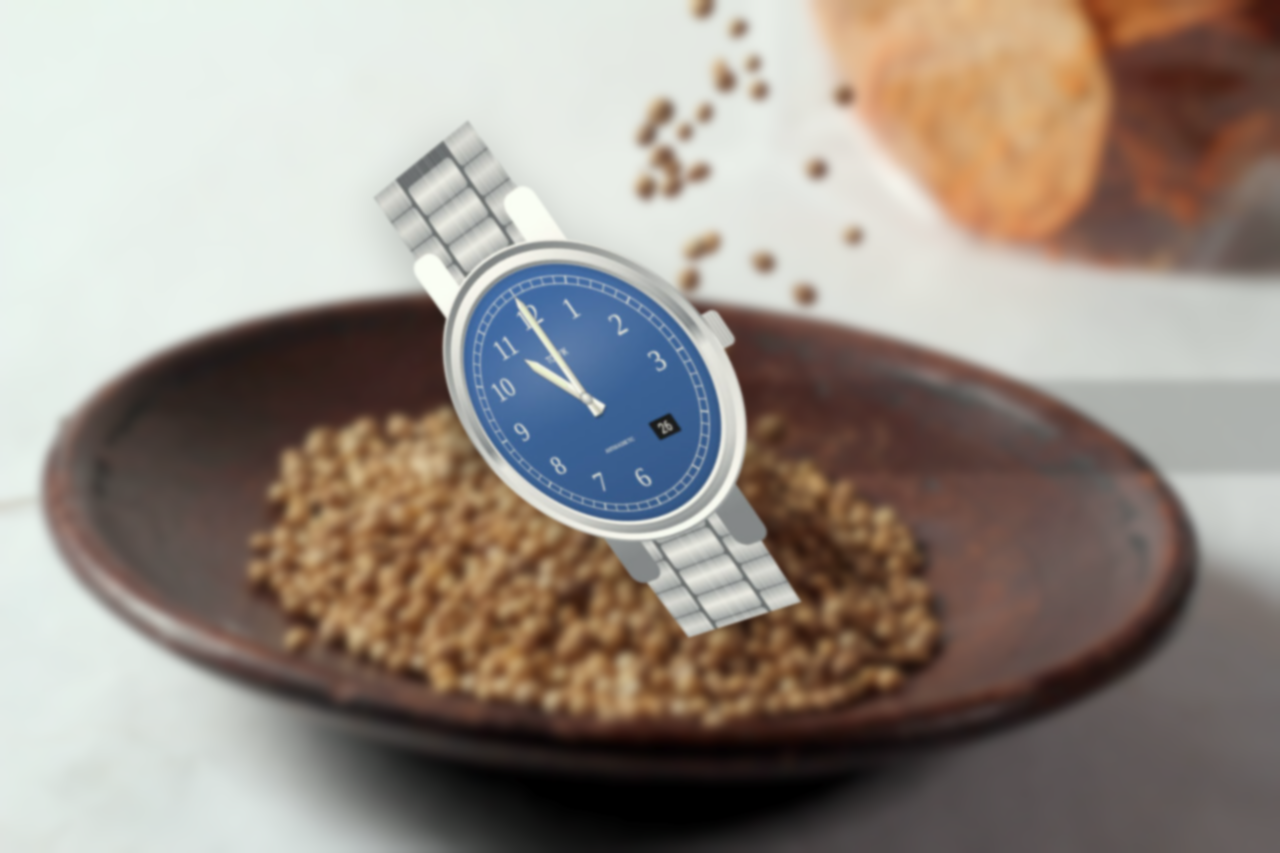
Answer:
**11:00**
